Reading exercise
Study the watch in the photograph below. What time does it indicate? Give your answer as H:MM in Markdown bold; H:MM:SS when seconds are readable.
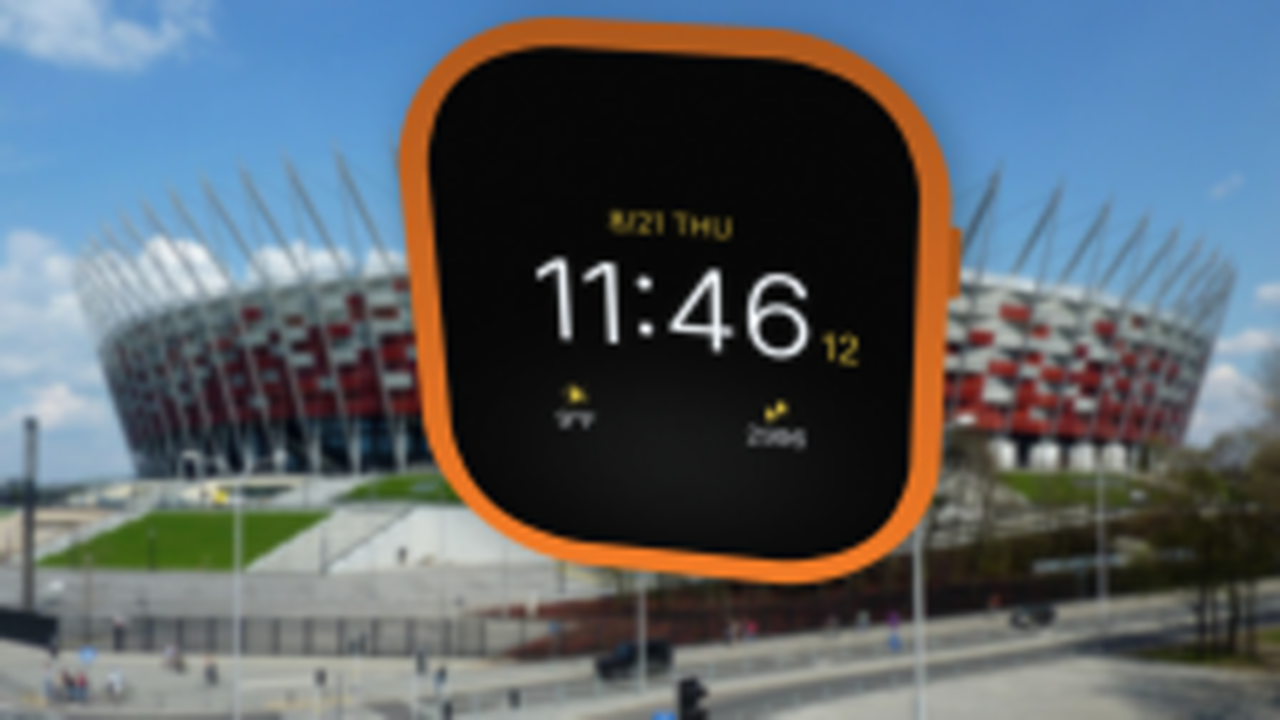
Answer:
**11:46**
